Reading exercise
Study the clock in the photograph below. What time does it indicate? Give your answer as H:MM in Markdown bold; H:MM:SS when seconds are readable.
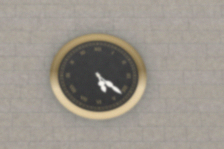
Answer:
**5:22**
